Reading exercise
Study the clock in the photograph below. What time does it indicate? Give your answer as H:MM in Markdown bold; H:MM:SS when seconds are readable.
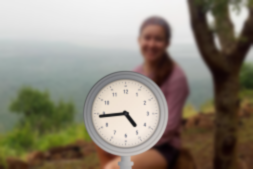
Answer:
**4:44**
